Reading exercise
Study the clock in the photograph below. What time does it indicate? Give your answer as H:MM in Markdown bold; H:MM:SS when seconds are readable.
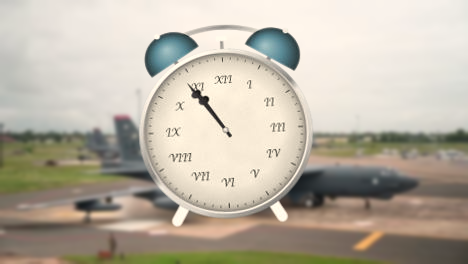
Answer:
**10:54**
